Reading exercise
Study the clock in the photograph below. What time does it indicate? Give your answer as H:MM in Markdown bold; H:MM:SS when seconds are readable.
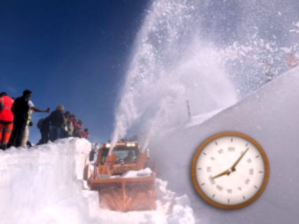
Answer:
**8:06**
